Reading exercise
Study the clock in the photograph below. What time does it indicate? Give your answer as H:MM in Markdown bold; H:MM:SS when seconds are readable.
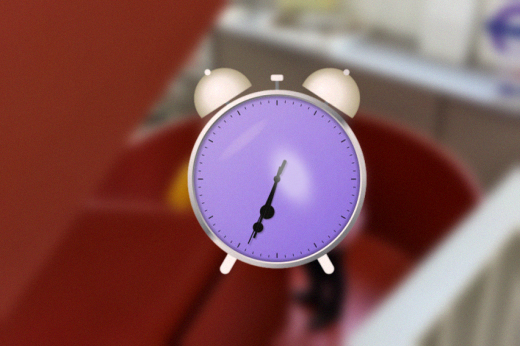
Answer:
**6:33:34**
